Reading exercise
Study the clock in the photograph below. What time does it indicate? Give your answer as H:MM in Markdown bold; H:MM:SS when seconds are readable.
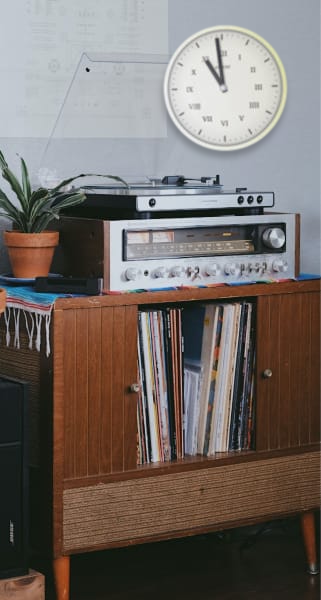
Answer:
**10:59**
